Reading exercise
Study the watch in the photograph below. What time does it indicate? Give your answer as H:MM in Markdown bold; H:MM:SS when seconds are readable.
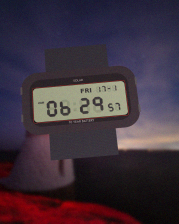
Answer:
**6:29:57**
